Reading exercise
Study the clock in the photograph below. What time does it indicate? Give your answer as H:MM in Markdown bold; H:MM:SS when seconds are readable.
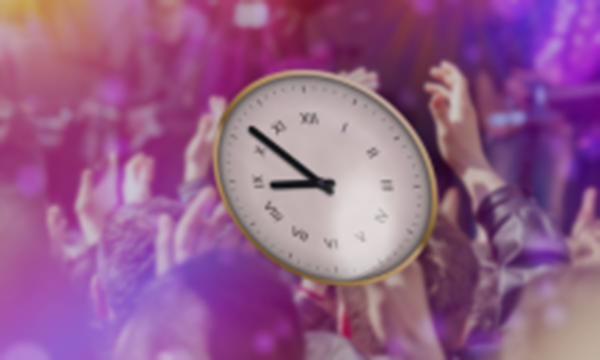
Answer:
**8:52**
